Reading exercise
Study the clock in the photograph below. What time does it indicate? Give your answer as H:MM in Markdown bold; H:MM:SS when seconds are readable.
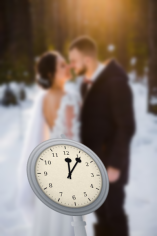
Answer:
**12:06**
